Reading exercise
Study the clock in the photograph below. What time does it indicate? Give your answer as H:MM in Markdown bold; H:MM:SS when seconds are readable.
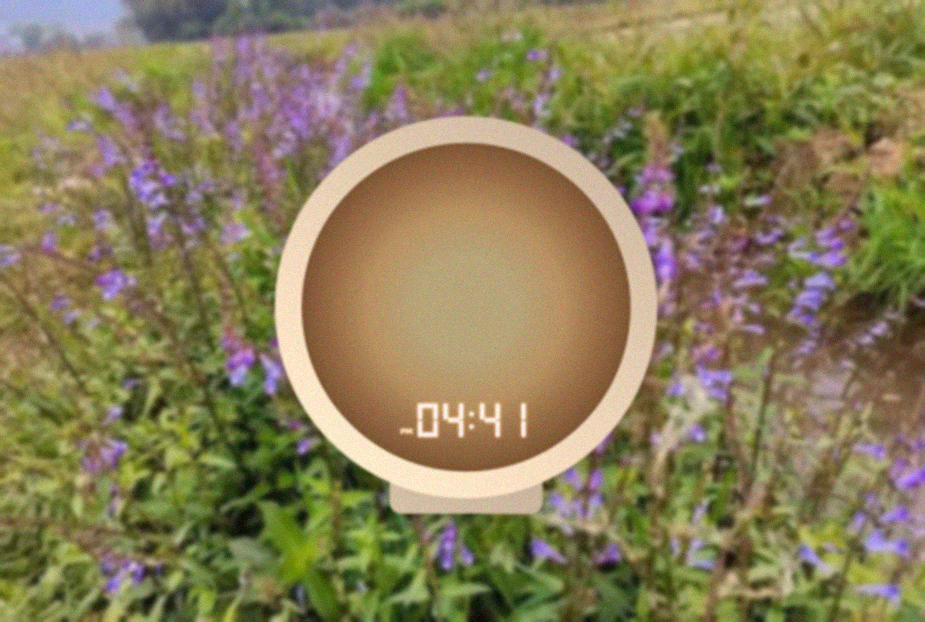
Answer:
**4:41**
